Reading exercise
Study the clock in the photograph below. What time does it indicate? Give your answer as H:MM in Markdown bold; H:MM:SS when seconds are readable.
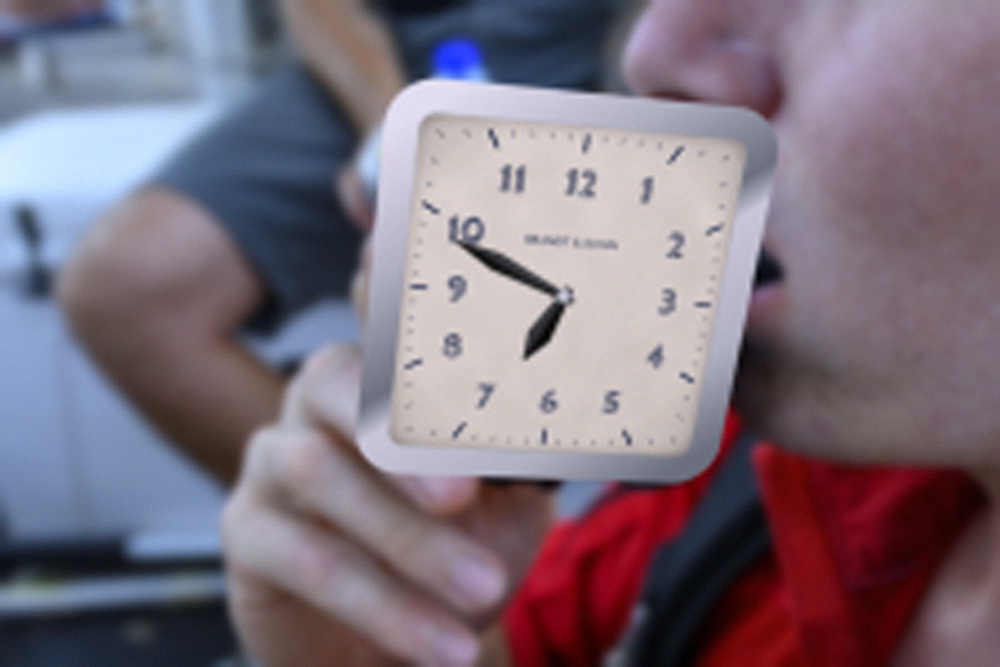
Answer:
**6:49**
